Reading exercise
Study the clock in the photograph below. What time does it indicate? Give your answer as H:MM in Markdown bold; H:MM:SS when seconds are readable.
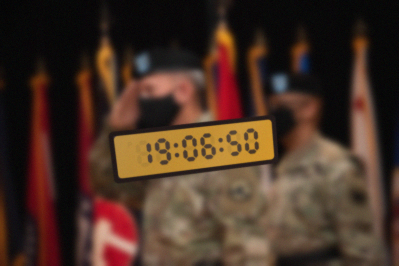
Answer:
**19:06:50**
